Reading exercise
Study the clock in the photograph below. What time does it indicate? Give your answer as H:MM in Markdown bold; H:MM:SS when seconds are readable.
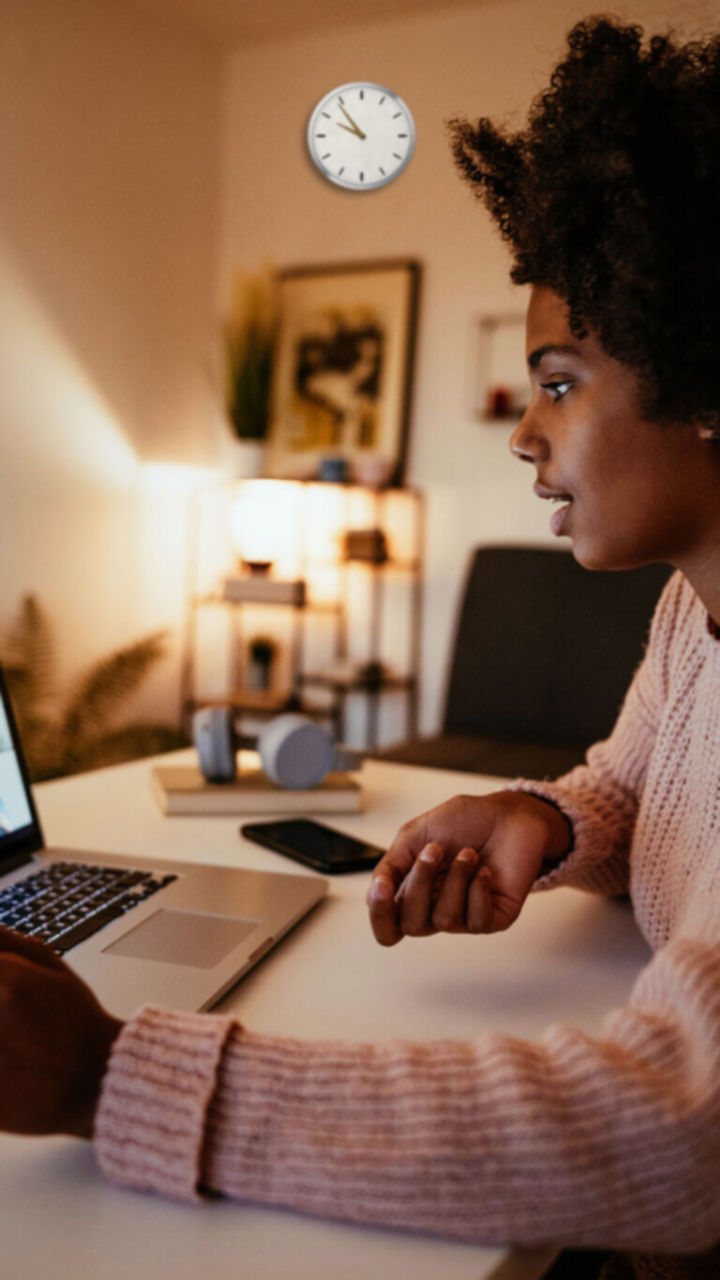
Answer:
**9:54**
